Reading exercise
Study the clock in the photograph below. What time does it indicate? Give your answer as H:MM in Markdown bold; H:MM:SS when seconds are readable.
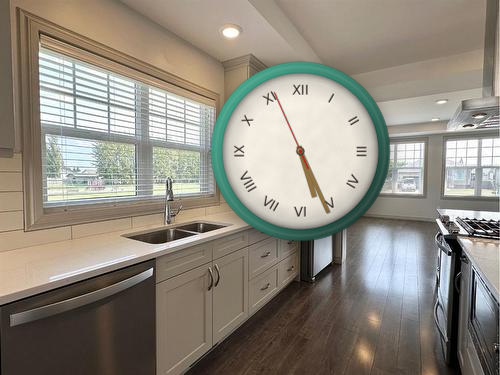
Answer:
**5:25:56**
